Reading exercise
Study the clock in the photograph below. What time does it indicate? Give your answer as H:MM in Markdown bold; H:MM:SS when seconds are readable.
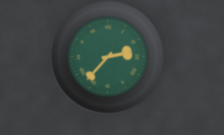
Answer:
**2:37**
